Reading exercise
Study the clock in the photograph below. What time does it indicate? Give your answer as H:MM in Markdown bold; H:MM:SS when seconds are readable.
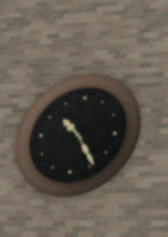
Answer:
**10:24**
